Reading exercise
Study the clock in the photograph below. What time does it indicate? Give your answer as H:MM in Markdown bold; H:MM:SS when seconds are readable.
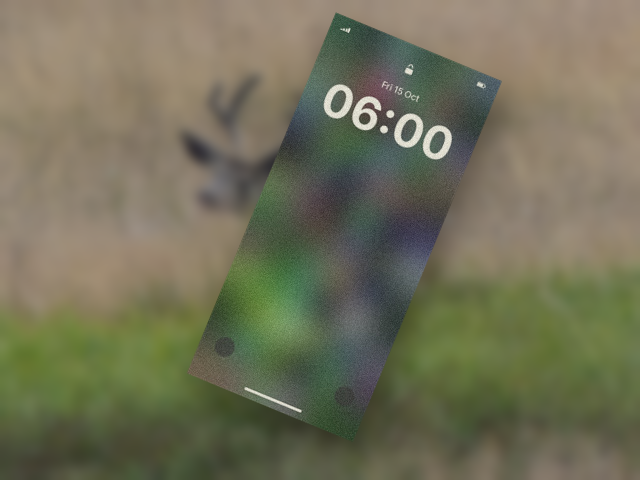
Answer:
**6:00**
